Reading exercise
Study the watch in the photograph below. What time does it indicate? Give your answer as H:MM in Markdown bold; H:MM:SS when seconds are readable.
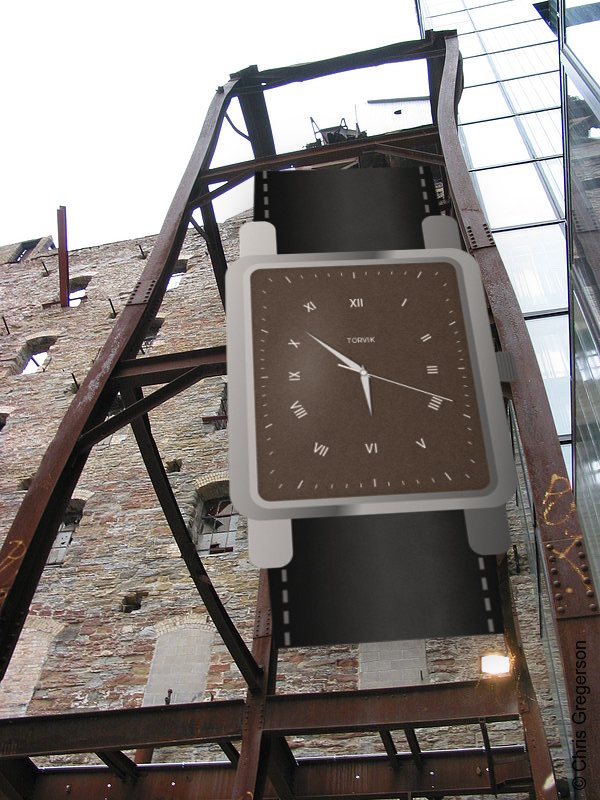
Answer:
**5:52:19**
